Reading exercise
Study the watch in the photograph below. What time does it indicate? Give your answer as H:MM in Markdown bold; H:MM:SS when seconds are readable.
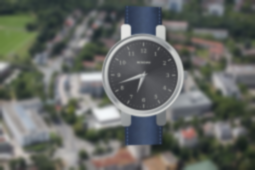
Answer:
**6:42**
